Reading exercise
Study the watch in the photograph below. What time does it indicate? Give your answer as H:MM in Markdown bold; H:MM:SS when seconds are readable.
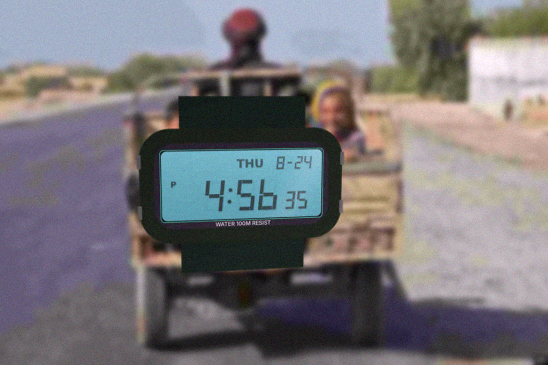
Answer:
**4:56:35**
